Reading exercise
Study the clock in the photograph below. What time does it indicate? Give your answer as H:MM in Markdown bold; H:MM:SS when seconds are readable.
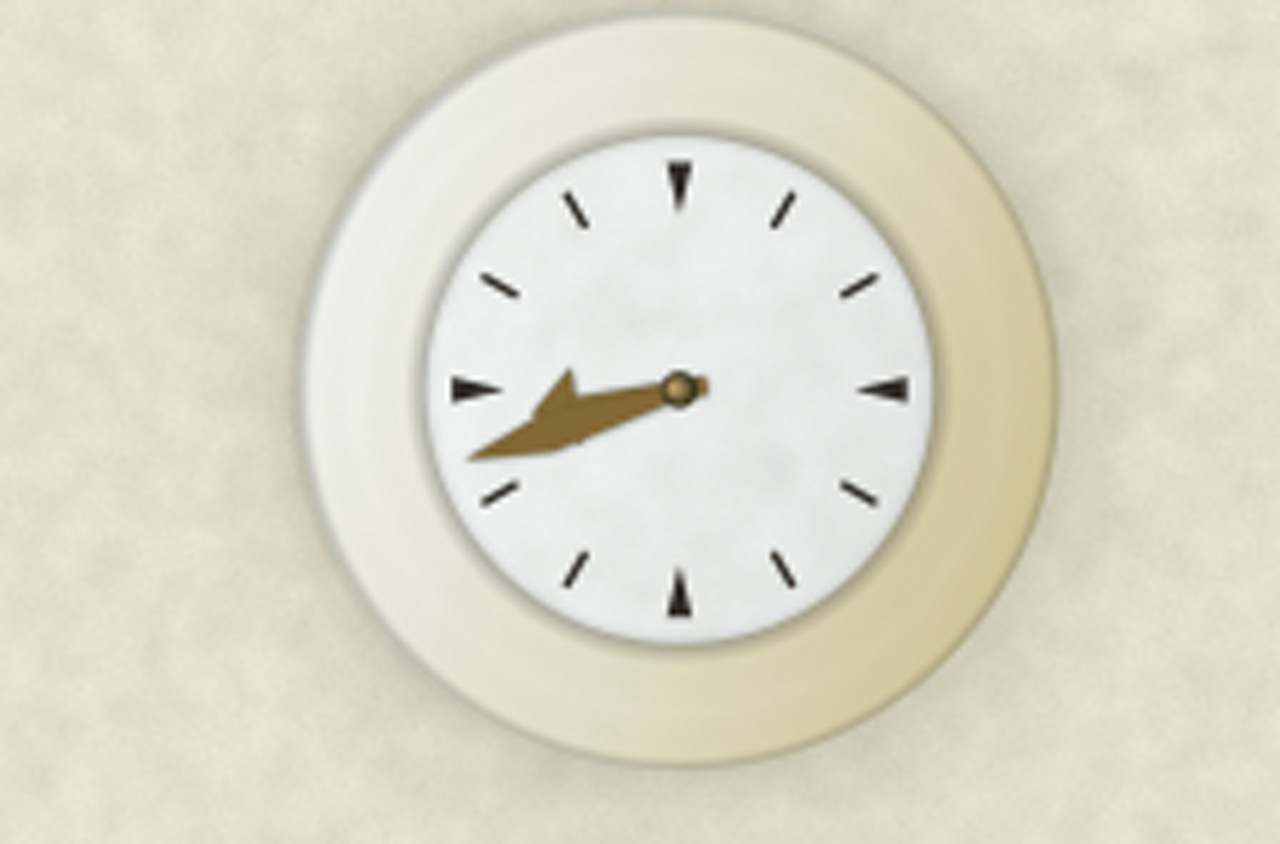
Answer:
**8:42**
